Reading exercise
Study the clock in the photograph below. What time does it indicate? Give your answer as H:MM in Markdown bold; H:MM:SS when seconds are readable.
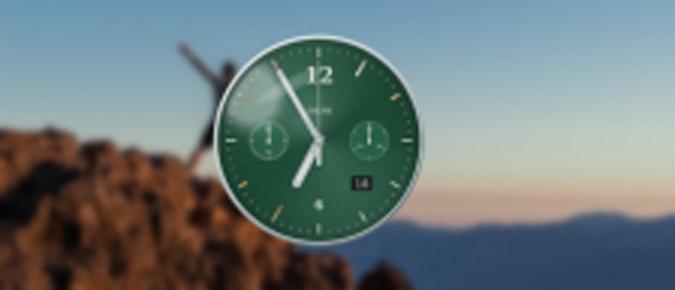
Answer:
**6:55**
